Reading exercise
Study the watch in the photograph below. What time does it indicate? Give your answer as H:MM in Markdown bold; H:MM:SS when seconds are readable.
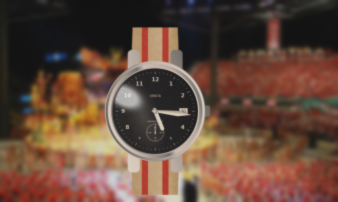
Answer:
**5:16**
